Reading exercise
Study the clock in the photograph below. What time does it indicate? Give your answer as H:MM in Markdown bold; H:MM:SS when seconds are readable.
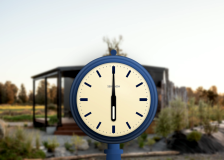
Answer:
**6:00**
